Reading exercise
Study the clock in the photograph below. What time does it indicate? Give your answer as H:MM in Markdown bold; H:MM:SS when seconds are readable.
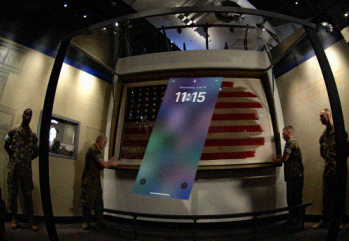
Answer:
**11:15**
